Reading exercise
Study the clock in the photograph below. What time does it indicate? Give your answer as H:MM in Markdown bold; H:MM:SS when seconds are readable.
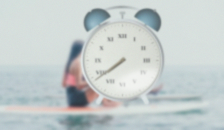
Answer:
**7:39**
